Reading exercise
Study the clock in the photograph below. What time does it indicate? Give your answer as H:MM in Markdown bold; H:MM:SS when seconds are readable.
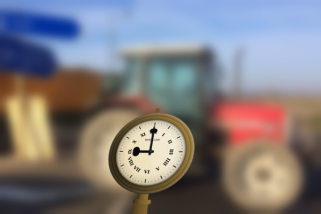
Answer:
**9:00**
